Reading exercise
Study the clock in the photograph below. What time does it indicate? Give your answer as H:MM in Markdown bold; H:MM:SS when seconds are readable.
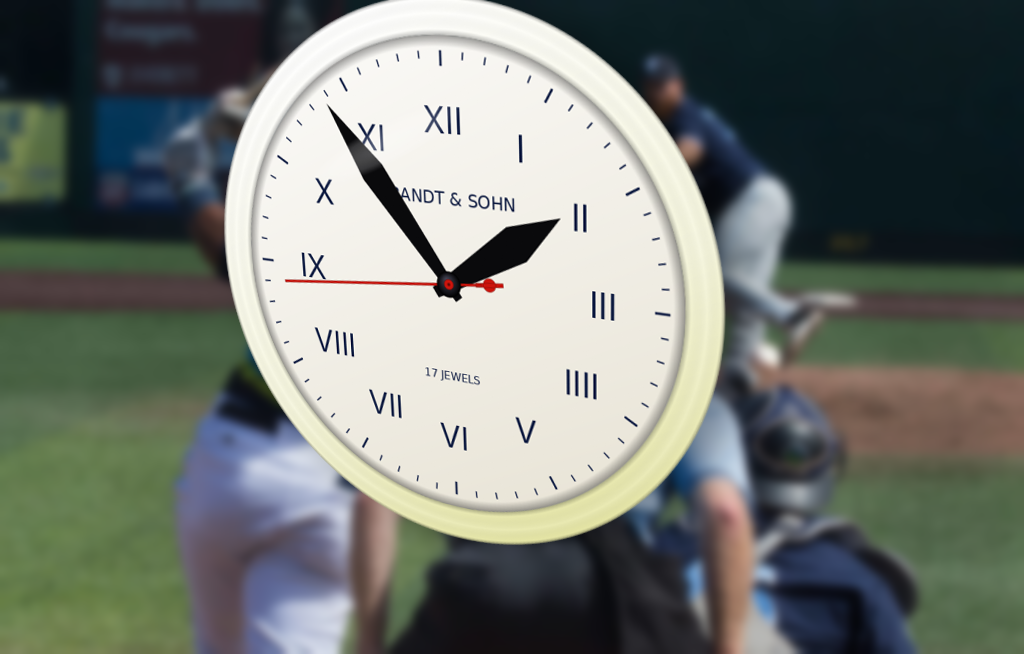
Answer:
**1:53:44**
